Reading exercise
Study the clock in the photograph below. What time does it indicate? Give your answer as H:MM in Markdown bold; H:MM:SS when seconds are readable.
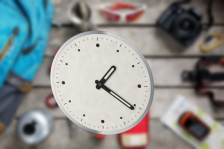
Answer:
**1:21**
